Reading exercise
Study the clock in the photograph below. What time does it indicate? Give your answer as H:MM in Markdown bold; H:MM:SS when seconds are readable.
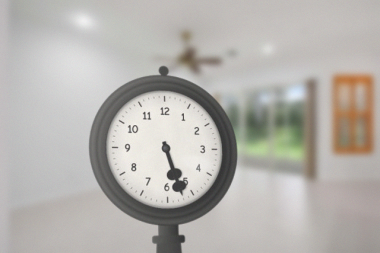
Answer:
**5:27**
